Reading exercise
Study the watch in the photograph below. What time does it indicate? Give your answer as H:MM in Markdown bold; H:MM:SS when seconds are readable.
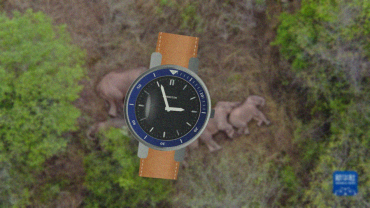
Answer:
**2:56**
